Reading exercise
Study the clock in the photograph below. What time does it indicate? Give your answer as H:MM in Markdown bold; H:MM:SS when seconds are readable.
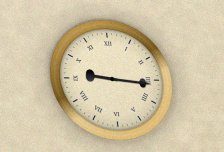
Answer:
**9:16**
